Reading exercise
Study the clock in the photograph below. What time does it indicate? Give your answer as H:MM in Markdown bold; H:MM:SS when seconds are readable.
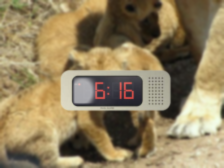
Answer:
**6:16**
